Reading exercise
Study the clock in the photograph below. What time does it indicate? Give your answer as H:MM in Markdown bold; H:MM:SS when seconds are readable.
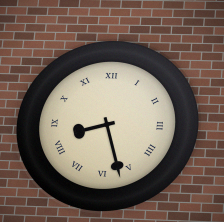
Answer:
**8:27**
